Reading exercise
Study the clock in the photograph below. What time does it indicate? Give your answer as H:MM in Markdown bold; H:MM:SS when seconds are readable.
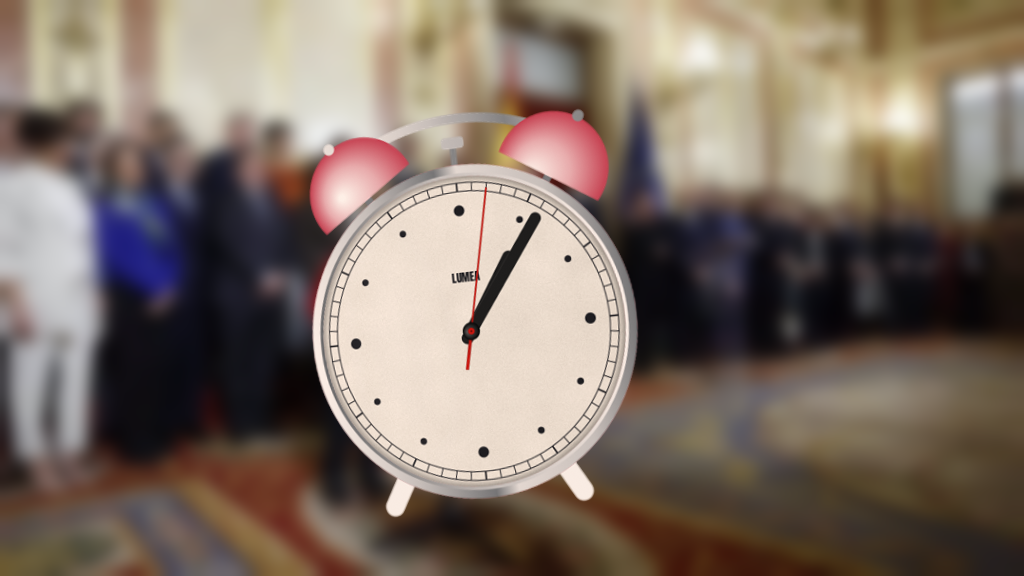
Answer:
**1:06:02**
